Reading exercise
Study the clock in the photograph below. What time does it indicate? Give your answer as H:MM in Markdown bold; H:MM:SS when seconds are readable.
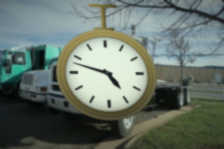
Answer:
**4:48**
